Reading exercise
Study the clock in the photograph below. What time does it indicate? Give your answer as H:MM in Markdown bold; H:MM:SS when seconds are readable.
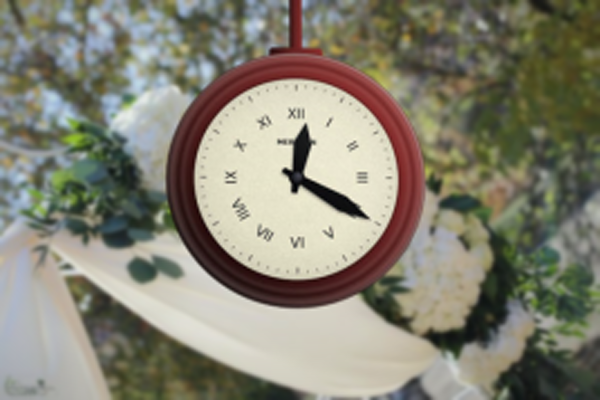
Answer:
**12:20**
